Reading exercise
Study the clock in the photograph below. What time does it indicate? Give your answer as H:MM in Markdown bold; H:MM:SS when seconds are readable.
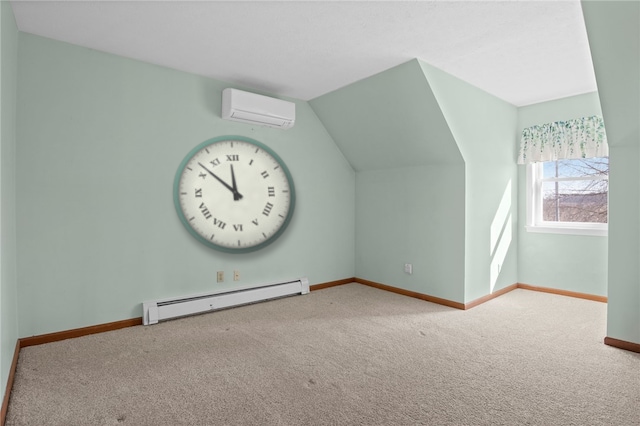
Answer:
**11:52**
